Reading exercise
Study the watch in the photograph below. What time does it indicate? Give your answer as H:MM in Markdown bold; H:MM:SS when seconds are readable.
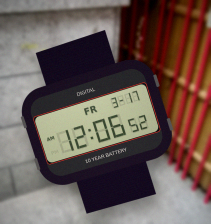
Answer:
**12:06:52**
